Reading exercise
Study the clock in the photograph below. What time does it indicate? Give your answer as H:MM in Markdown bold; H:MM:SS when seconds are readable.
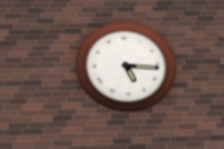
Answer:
**5:16**
